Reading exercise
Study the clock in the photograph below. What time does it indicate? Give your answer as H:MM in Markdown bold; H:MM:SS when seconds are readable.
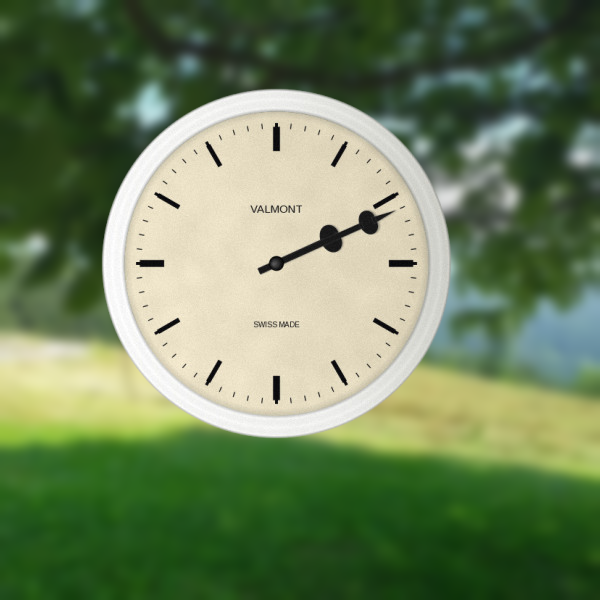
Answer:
**2:11**
